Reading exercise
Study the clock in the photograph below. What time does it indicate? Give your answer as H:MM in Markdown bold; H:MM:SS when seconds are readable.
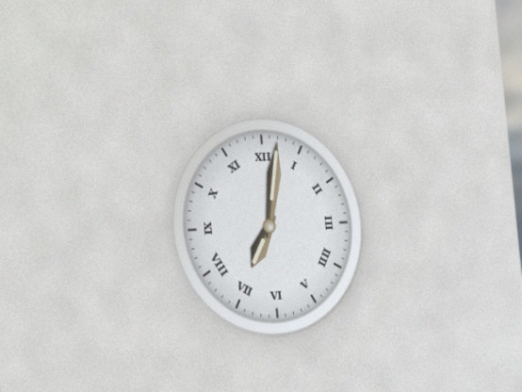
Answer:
**7:02**
